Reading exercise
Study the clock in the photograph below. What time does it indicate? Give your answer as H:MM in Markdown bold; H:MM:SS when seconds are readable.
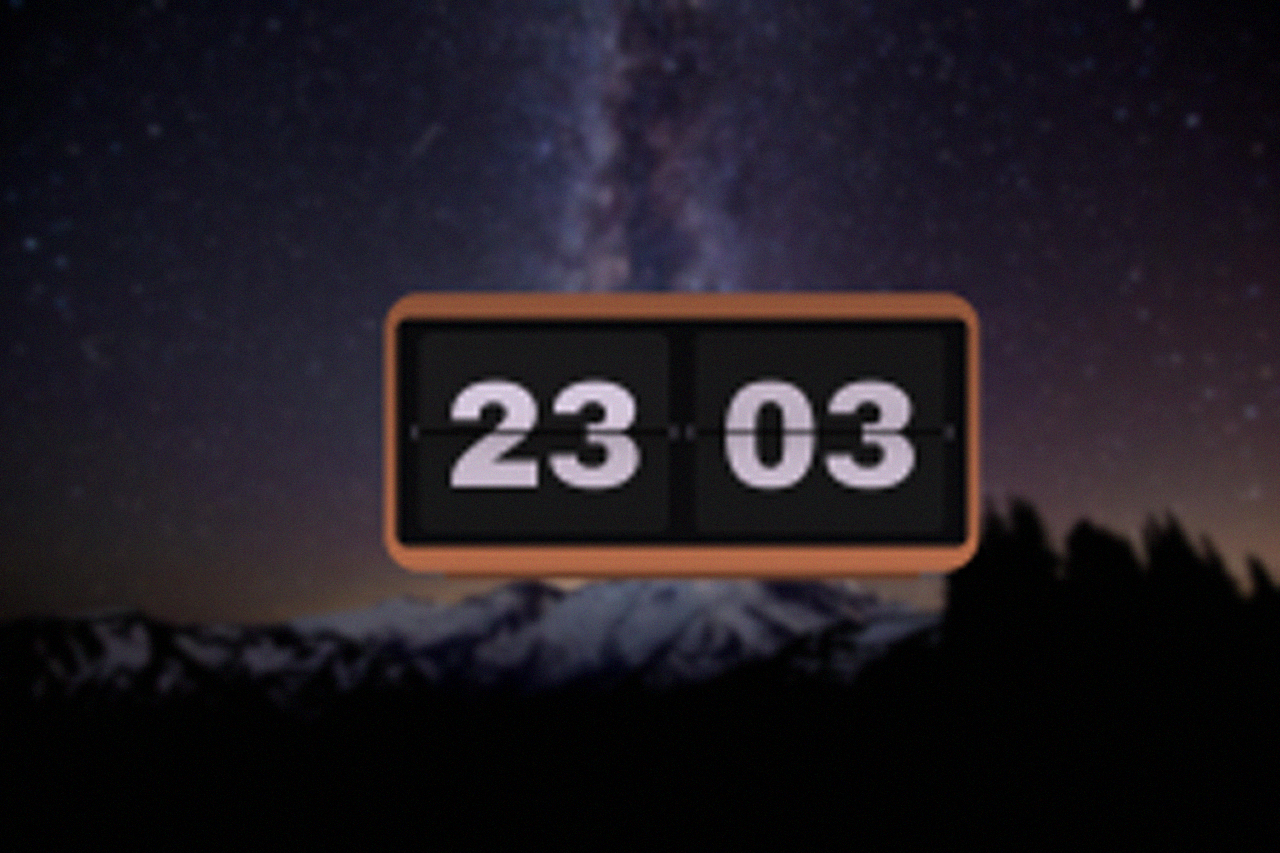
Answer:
**23:03**
